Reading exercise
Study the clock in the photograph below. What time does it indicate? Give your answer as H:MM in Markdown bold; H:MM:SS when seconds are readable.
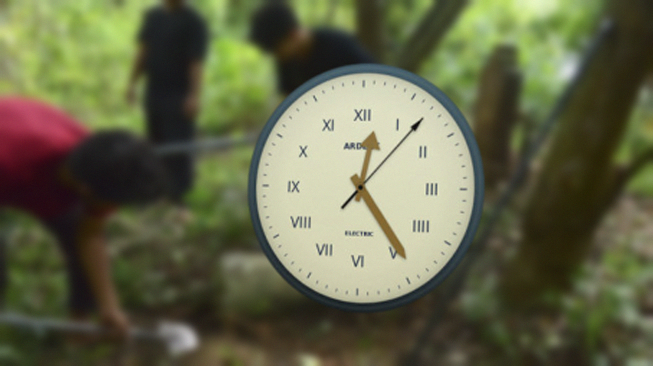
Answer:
**12:24:07**
